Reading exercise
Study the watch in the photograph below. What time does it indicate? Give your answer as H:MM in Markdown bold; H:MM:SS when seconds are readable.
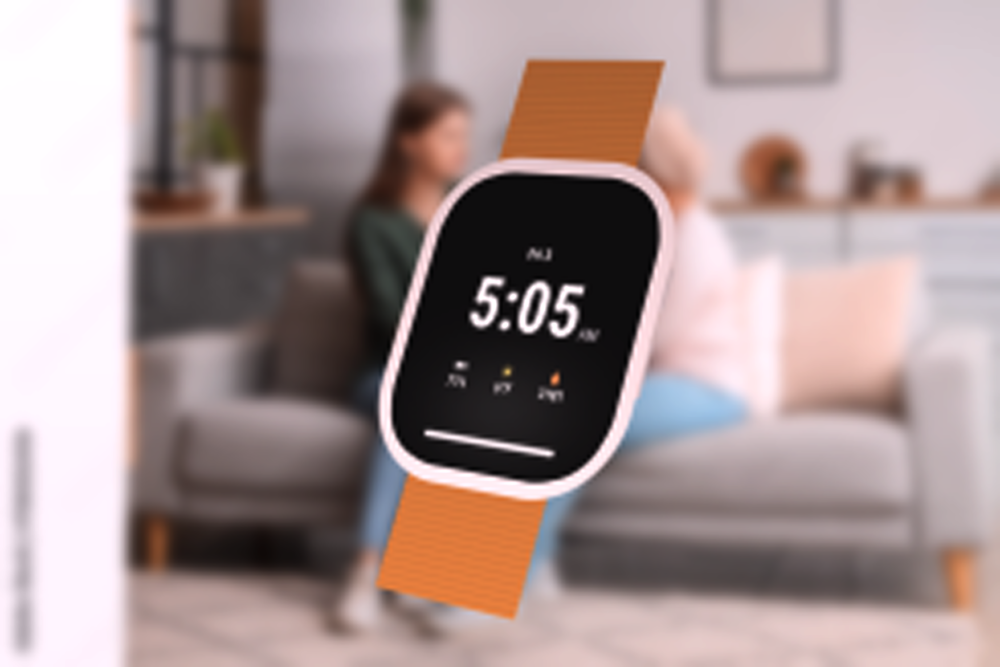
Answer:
**5:05**
